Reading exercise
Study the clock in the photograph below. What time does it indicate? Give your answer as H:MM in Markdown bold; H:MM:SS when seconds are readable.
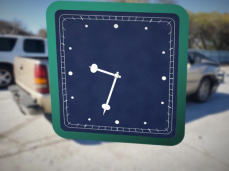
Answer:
**9:33**
